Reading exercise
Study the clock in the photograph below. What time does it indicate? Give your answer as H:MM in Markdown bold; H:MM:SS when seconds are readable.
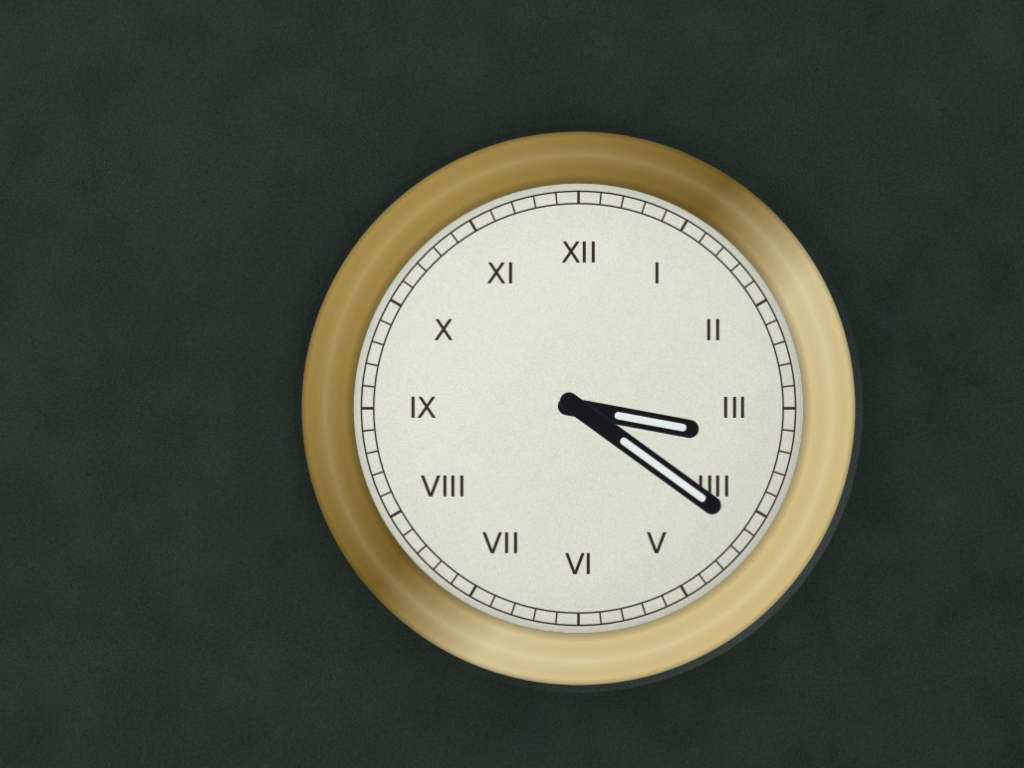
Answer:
**3:21**
